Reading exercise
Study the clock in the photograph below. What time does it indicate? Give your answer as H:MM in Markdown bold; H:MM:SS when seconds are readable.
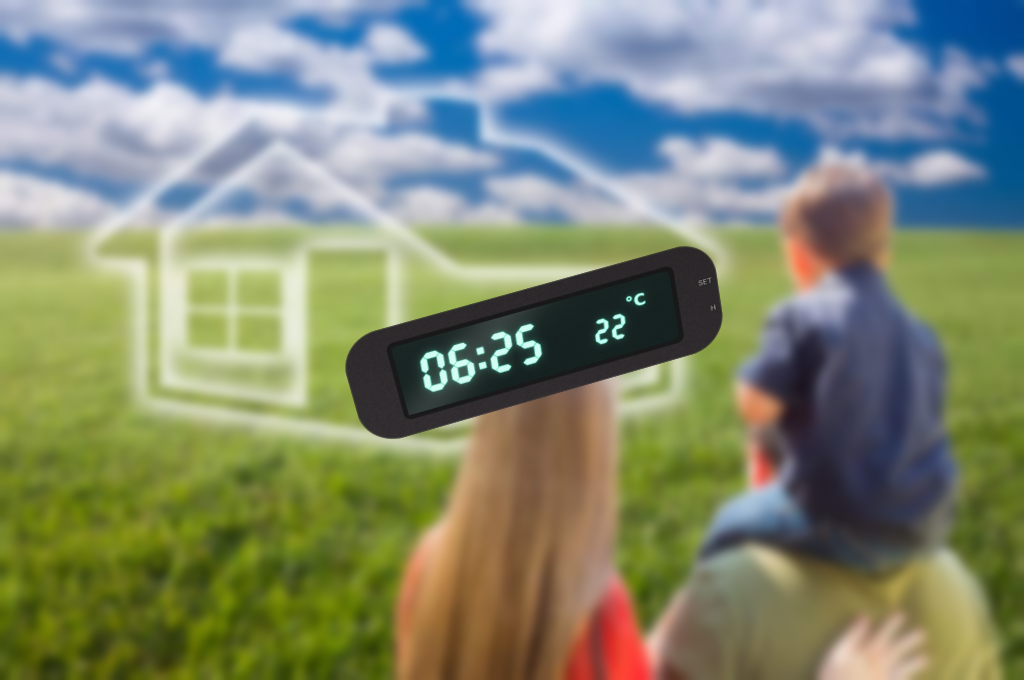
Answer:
**6:25**
